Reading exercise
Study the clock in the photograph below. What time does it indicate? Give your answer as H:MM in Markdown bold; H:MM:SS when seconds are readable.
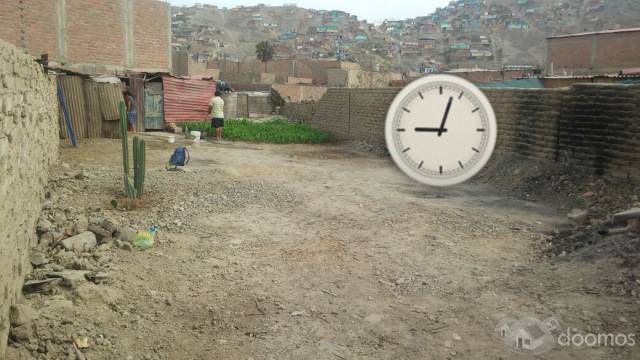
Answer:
**9:03**
